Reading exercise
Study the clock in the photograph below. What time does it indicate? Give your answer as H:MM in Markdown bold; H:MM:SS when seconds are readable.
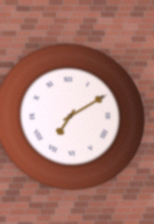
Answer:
**7:10**
